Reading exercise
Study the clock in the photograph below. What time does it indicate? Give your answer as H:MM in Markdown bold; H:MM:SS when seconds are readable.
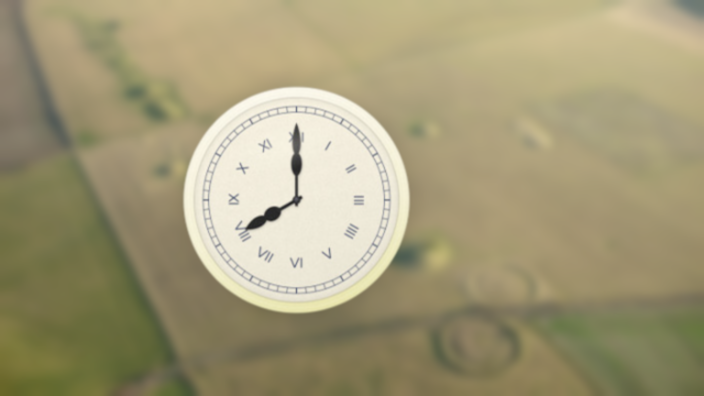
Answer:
**8:00**
